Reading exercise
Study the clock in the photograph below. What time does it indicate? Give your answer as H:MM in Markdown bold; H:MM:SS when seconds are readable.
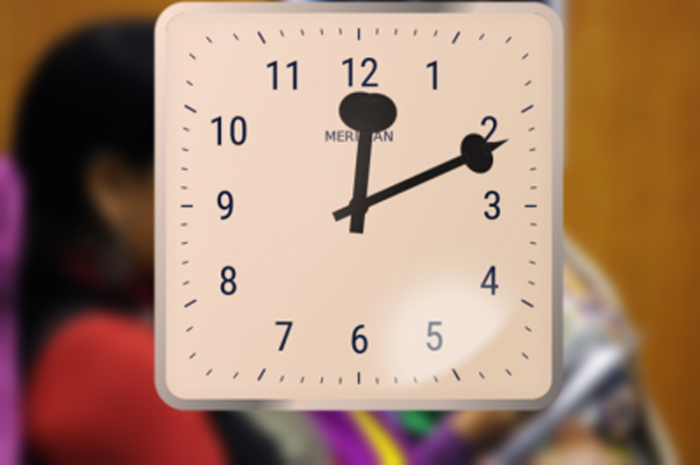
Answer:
**12:11**
